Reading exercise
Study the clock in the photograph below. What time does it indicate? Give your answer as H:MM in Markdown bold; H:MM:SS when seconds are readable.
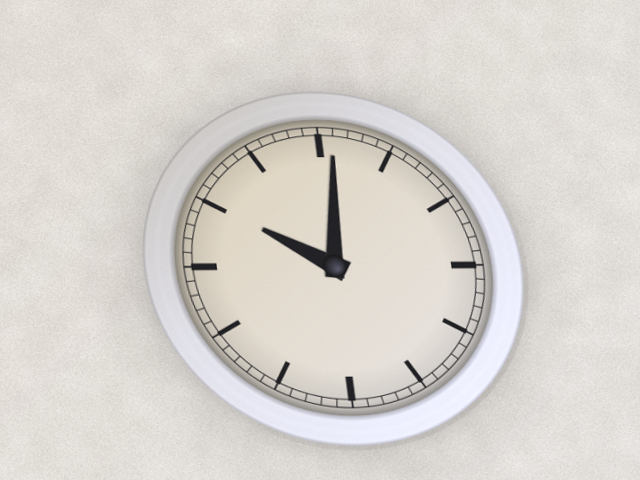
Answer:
**10:01**
